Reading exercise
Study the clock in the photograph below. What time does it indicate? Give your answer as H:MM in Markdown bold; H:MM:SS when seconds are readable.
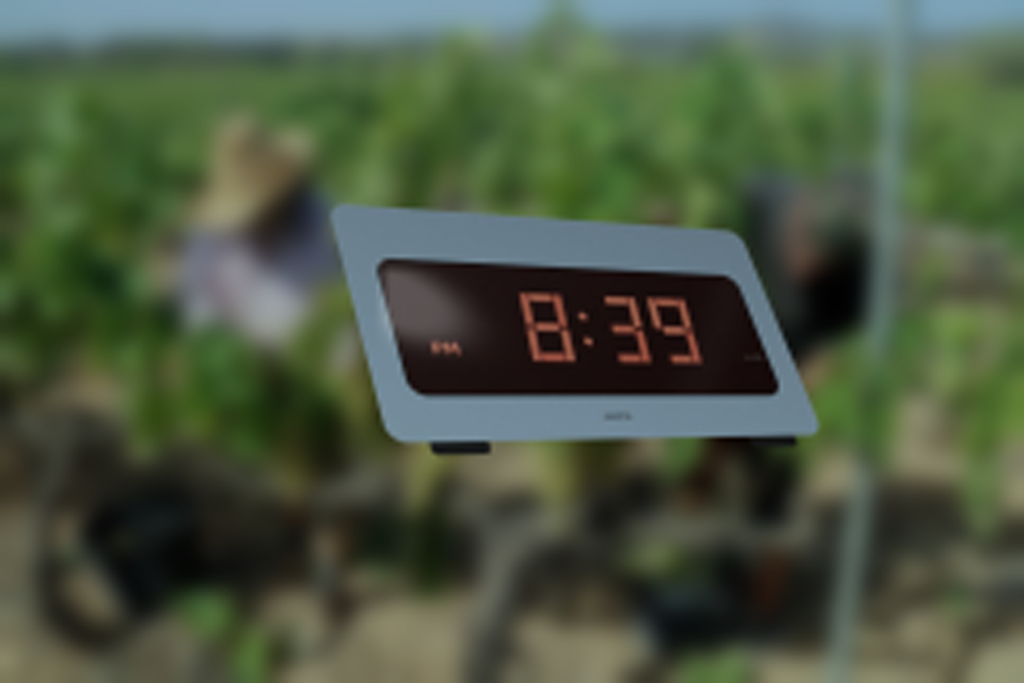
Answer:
**8:39**
